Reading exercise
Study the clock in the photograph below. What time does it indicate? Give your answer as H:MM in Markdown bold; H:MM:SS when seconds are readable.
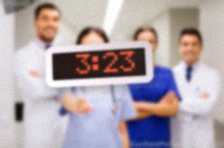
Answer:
**3:23**
